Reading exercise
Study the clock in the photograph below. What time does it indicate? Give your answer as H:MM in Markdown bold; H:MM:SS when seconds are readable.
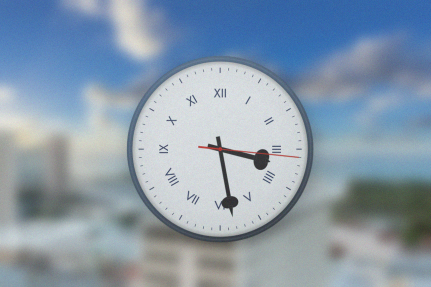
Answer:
**3:28:16**
